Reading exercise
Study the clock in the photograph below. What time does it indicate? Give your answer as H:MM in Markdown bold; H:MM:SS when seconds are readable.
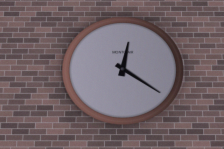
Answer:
**12:21**
